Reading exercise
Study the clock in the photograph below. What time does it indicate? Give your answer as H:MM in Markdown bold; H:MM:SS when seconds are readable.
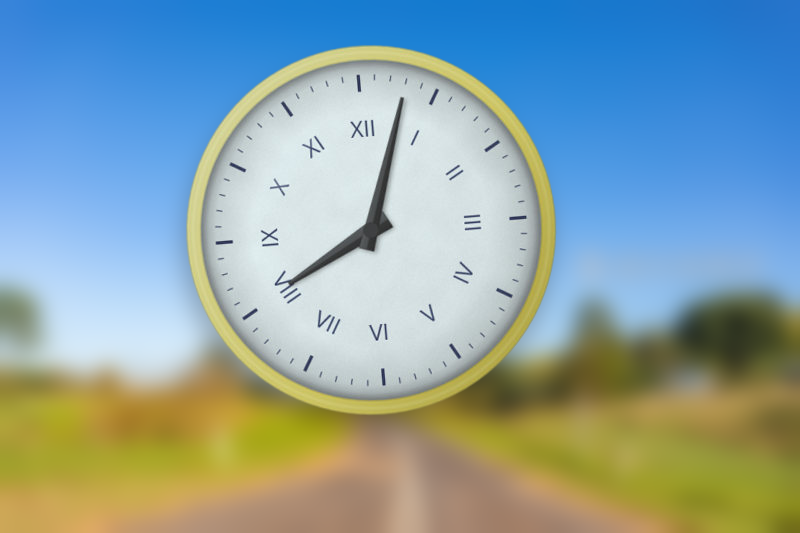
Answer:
**8:03**
